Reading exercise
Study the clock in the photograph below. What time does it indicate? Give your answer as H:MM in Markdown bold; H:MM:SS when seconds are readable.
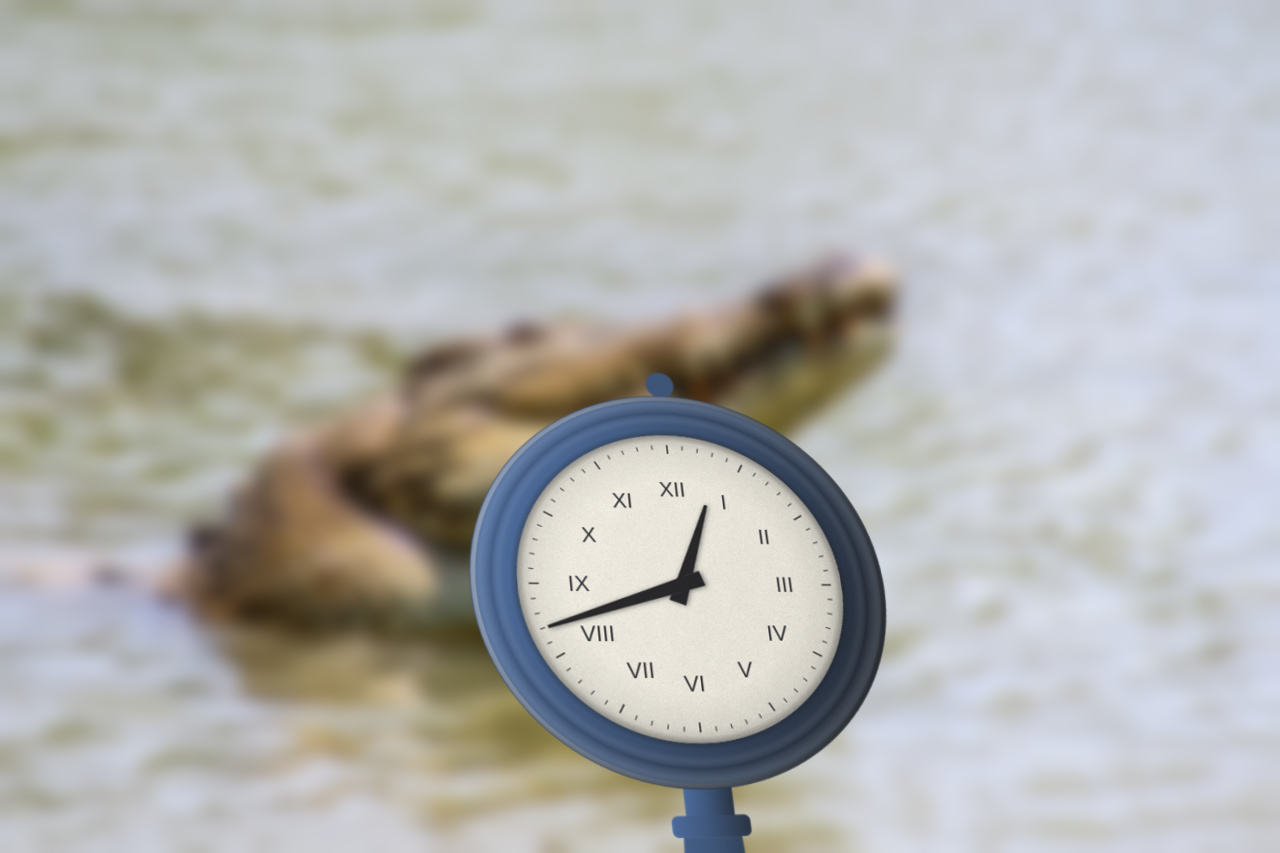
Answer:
**12:42**
